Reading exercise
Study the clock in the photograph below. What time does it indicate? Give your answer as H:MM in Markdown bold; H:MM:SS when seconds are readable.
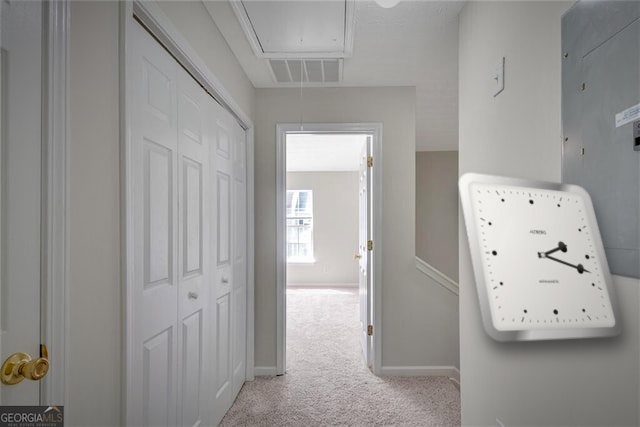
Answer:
**2:18**
